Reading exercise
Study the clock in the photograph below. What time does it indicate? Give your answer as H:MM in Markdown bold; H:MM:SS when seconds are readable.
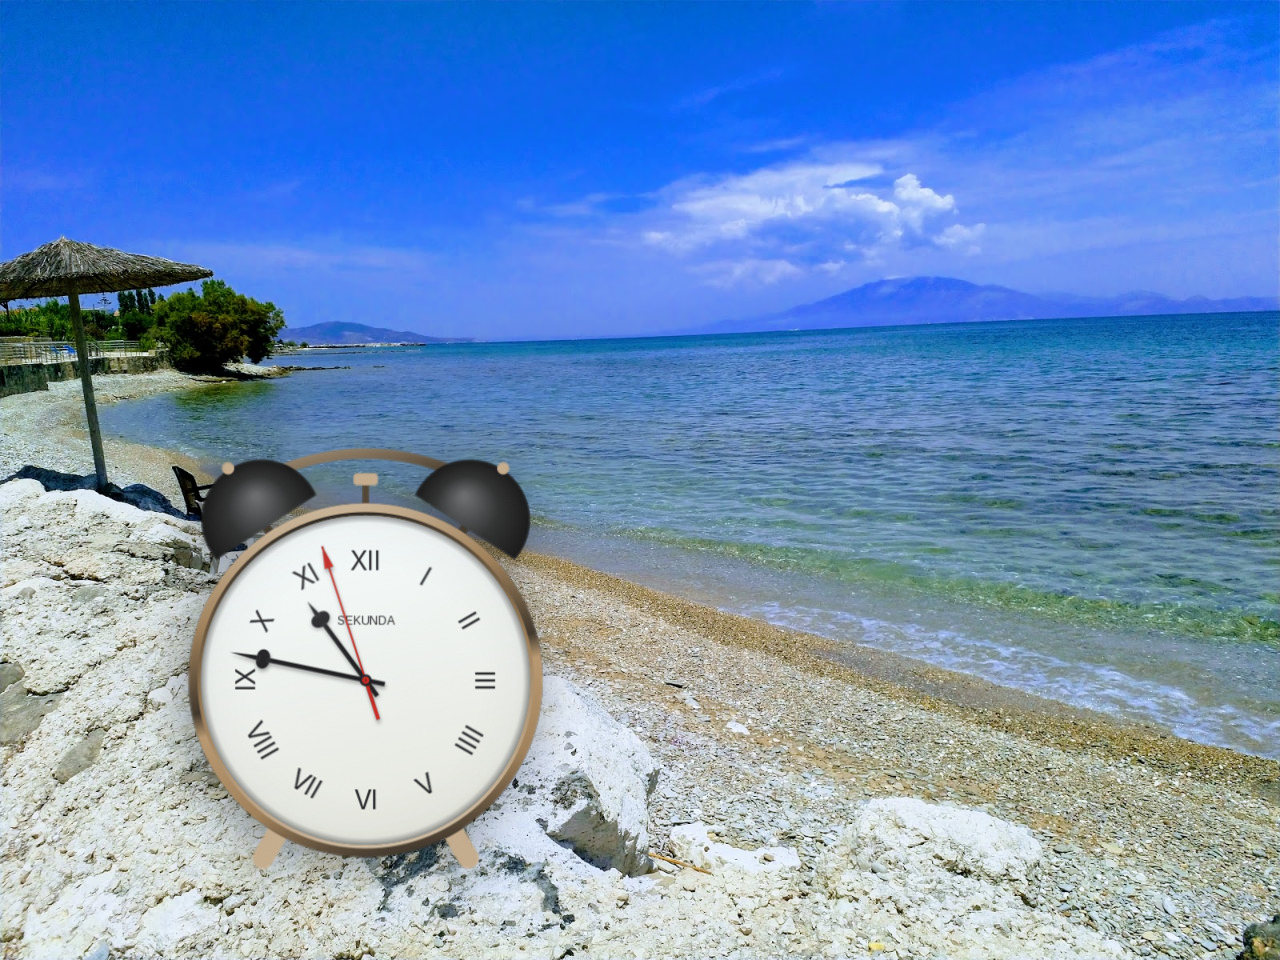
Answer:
**10:46:57**
